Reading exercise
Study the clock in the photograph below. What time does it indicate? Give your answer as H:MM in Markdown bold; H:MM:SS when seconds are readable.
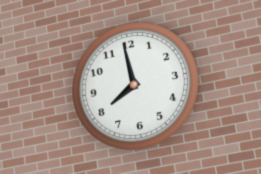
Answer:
**7:59**
